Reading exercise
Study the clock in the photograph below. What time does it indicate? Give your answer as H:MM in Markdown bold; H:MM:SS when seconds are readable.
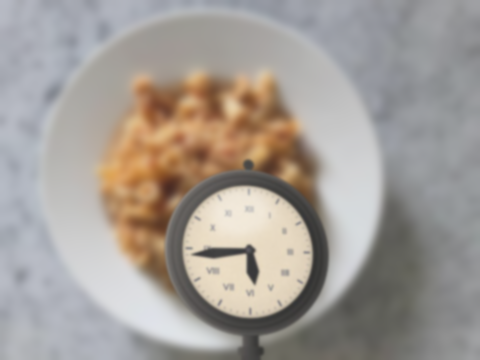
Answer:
**5:44**
